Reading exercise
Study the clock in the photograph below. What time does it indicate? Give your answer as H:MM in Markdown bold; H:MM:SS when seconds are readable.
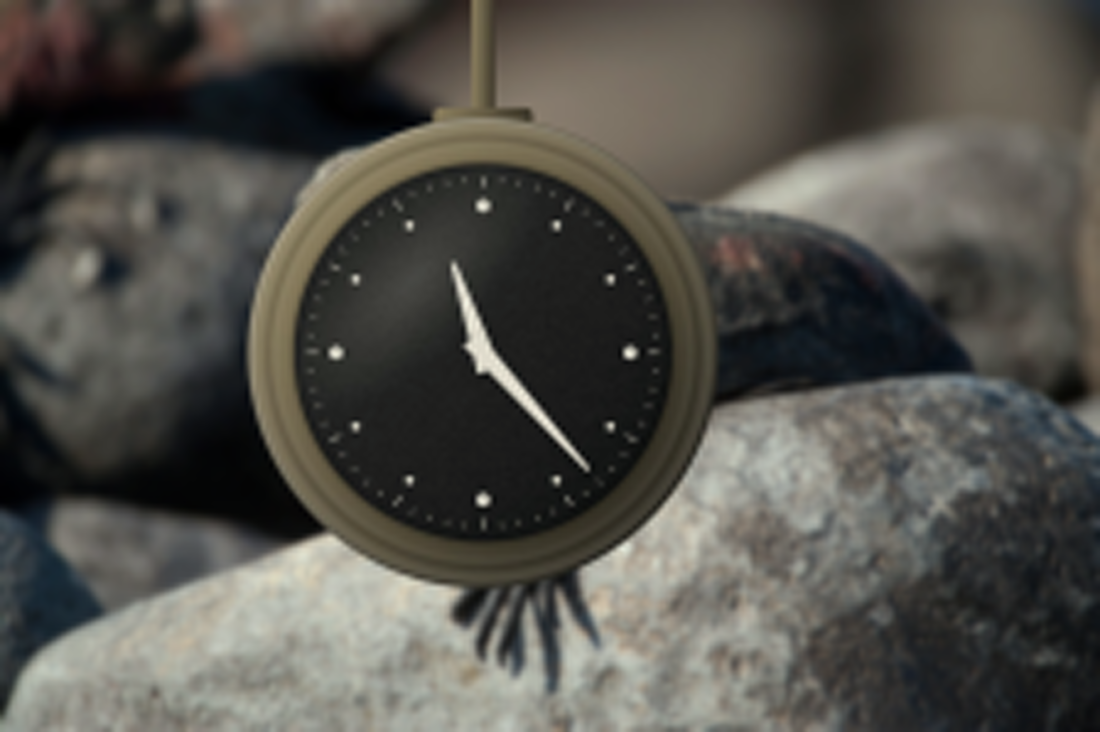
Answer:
**11:23**
